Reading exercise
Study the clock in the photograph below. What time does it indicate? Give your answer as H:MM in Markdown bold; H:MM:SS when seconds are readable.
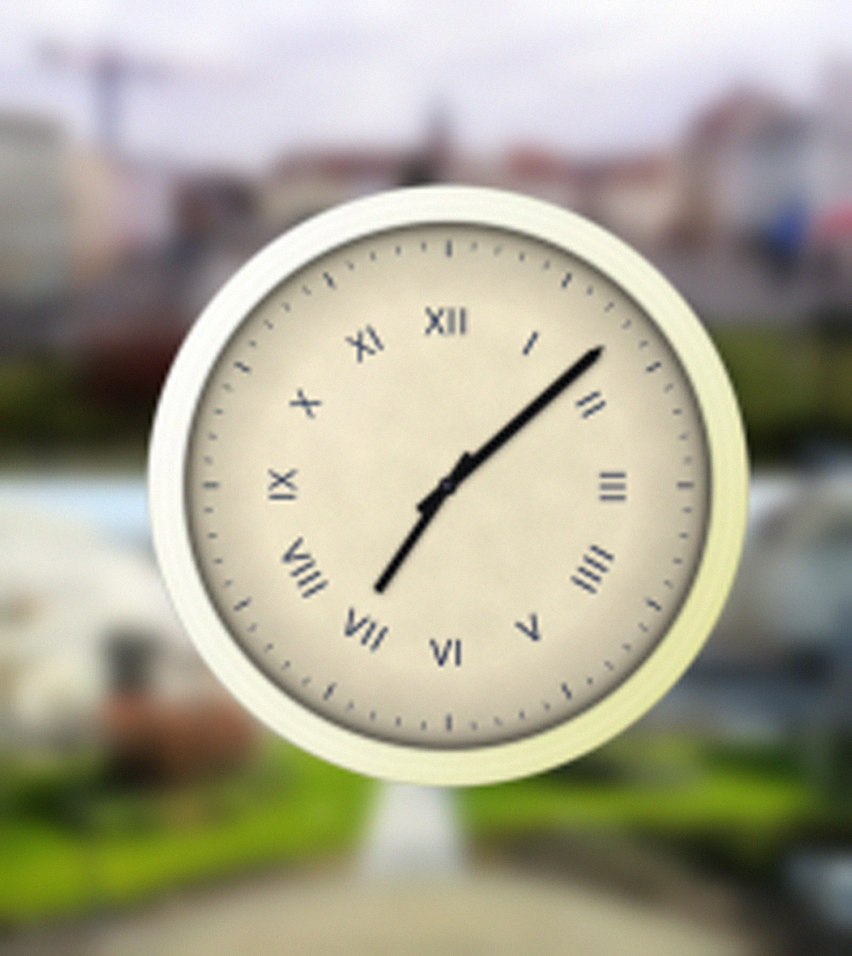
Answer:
**7:08**
